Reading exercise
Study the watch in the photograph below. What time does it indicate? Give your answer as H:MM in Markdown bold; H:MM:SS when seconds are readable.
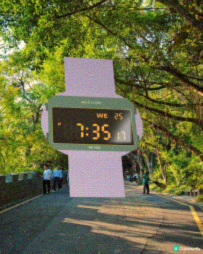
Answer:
**7:35:17**
